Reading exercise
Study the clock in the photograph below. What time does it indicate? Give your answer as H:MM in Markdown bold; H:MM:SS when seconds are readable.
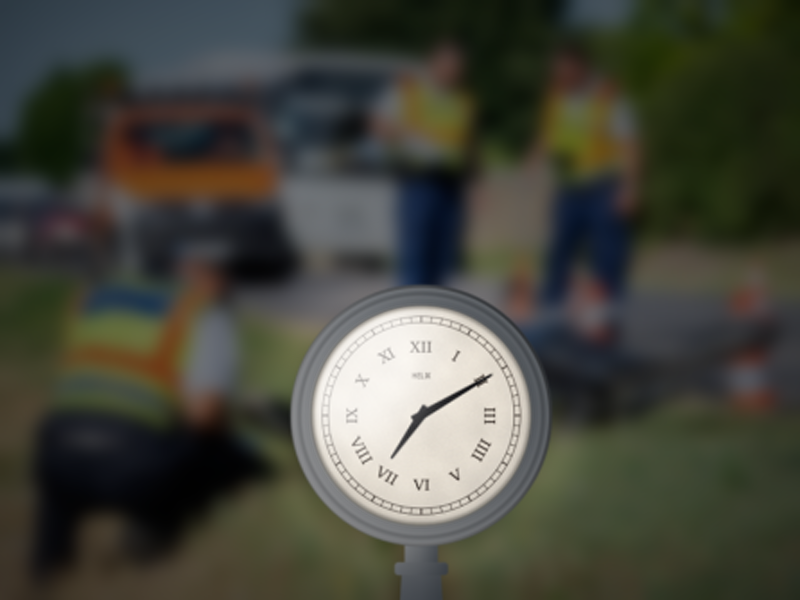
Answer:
**7:10**
